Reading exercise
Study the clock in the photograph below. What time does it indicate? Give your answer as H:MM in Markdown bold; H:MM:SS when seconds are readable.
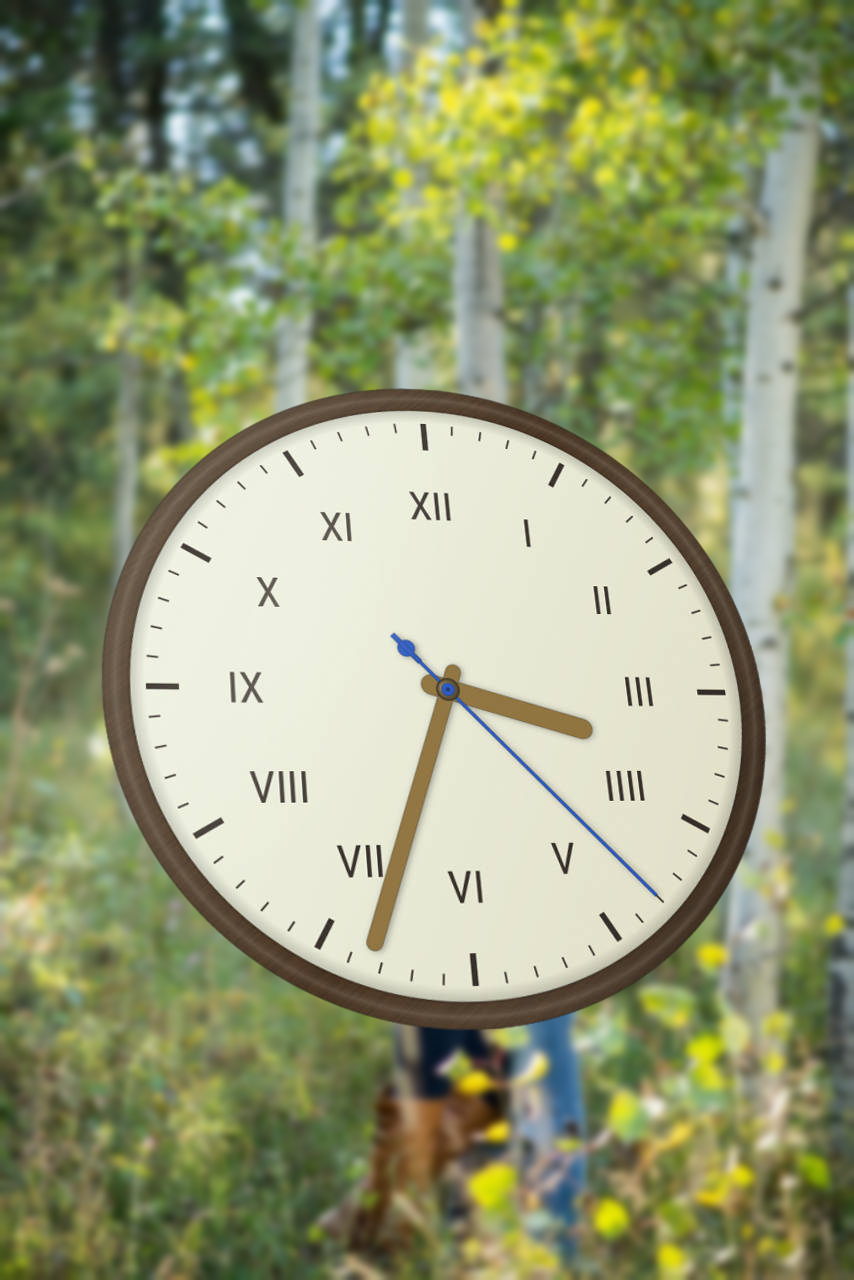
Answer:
**3:33:23**
